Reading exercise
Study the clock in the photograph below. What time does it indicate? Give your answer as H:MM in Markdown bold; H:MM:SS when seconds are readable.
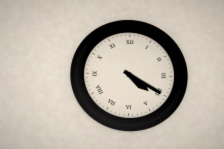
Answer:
**4:20**
